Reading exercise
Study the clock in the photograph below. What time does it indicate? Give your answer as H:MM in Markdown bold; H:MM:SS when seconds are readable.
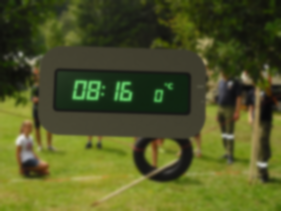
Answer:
**8:16**
